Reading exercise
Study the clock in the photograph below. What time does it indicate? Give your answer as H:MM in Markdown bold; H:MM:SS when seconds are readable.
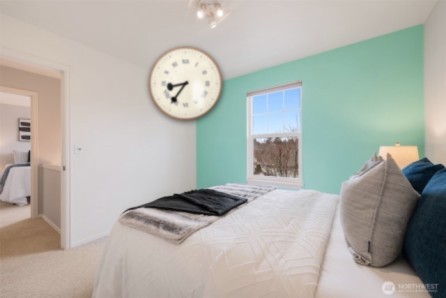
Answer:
**8:36**
